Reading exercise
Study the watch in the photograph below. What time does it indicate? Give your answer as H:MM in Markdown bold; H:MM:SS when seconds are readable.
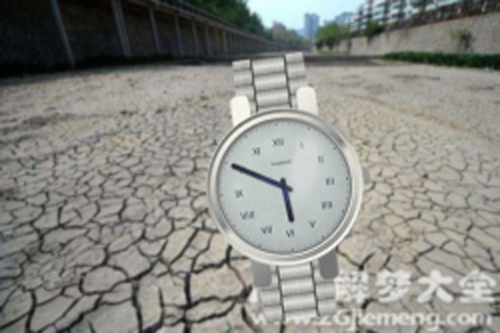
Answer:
**5:50**
